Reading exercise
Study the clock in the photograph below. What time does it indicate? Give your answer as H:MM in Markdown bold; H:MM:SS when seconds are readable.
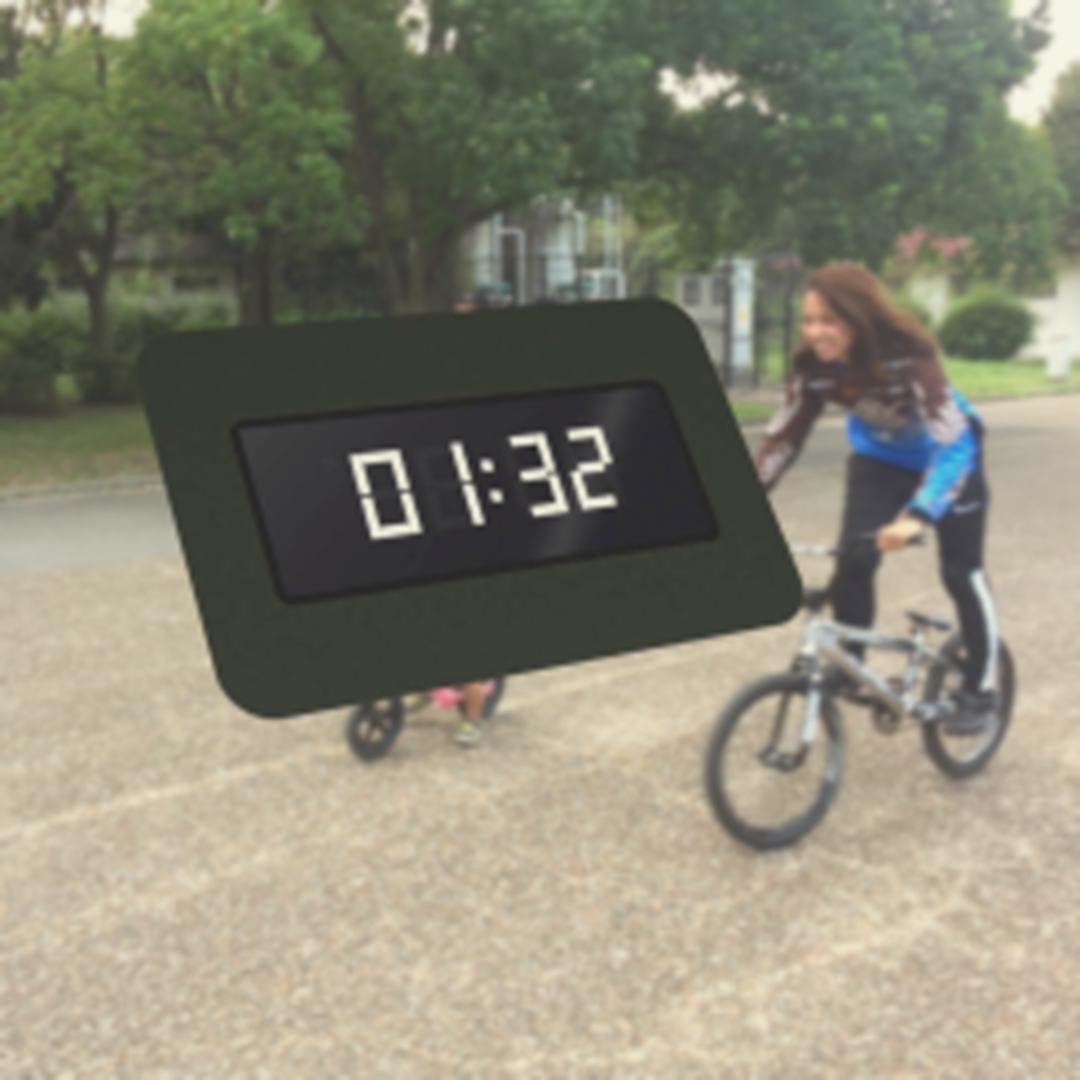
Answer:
**1:32**
